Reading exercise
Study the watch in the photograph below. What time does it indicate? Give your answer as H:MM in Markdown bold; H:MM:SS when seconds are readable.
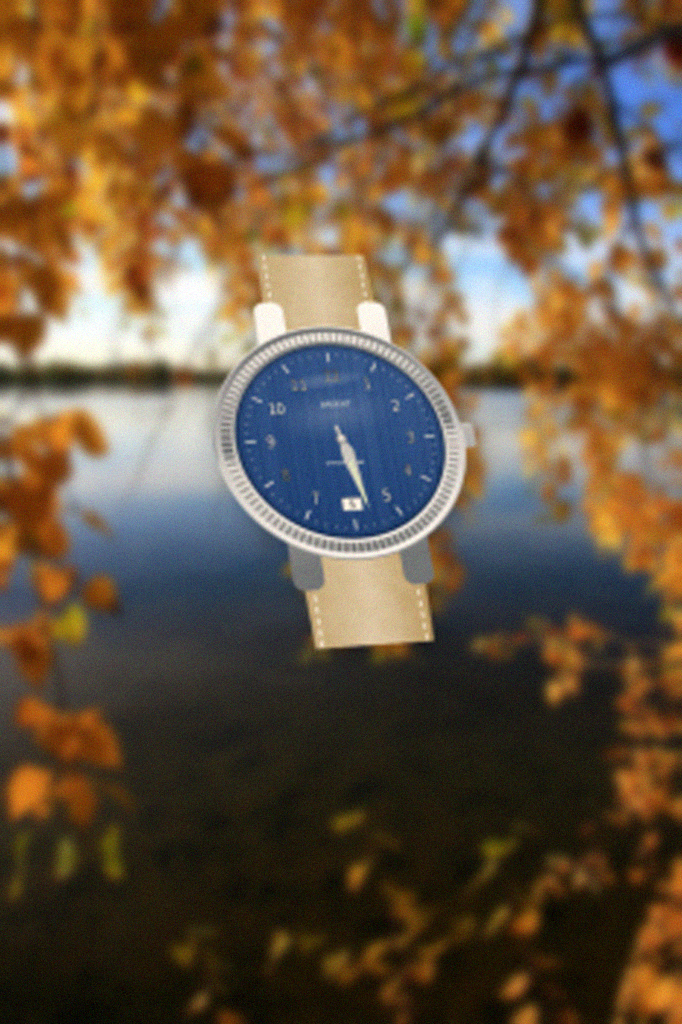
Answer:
**5:28**
